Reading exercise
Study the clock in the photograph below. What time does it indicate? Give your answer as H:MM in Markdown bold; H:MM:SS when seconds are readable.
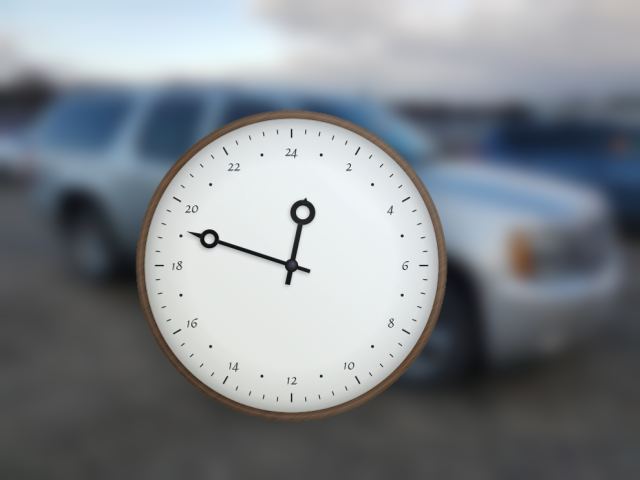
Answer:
**0:48**
